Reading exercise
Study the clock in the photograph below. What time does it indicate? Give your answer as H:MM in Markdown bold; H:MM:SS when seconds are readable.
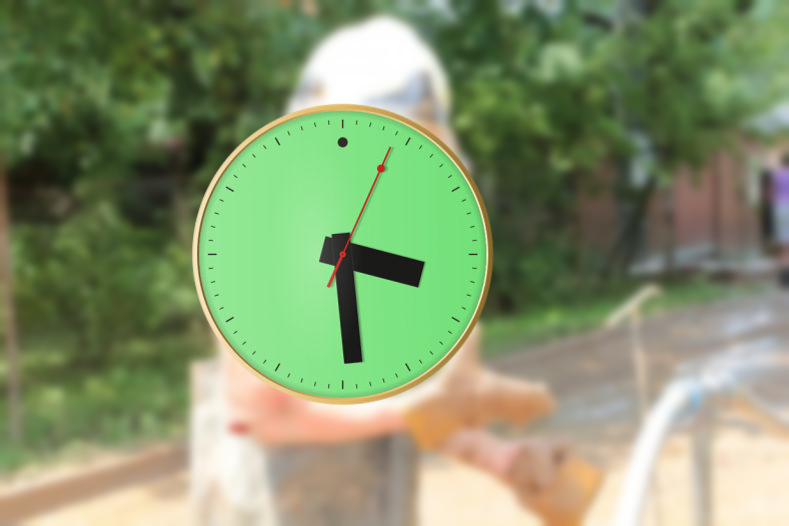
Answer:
**3:29:04**
